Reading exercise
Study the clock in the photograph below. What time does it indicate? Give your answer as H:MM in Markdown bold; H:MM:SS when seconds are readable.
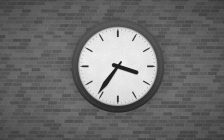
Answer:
**3:36**
